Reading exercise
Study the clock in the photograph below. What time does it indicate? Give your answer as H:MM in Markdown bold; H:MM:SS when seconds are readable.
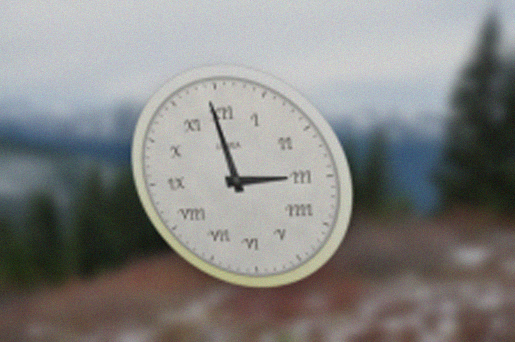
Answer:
**2:59**
